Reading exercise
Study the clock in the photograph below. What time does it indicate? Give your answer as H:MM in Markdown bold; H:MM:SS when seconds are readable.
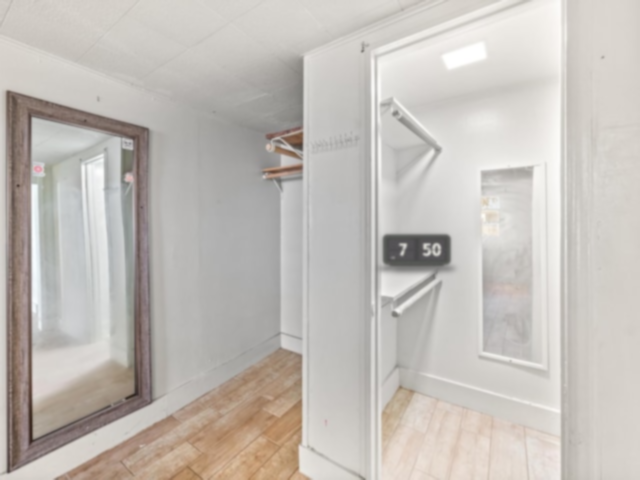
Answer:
**7:50**
